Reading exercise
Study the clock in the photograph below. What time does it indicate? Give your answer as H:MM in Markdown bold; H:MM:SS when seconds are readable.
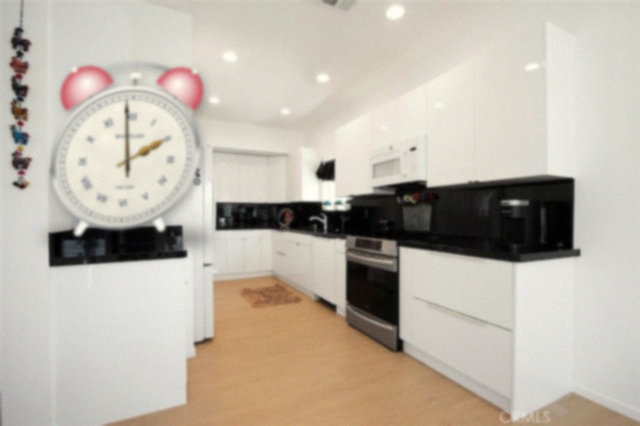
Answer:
**1:58:59**
